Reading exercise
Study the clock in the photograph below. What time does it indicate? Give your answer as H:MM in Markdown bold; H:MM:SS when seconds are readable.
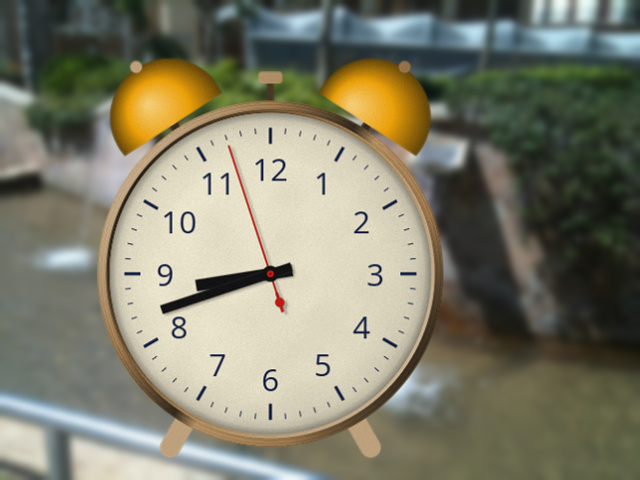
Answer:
**8:41:57**
